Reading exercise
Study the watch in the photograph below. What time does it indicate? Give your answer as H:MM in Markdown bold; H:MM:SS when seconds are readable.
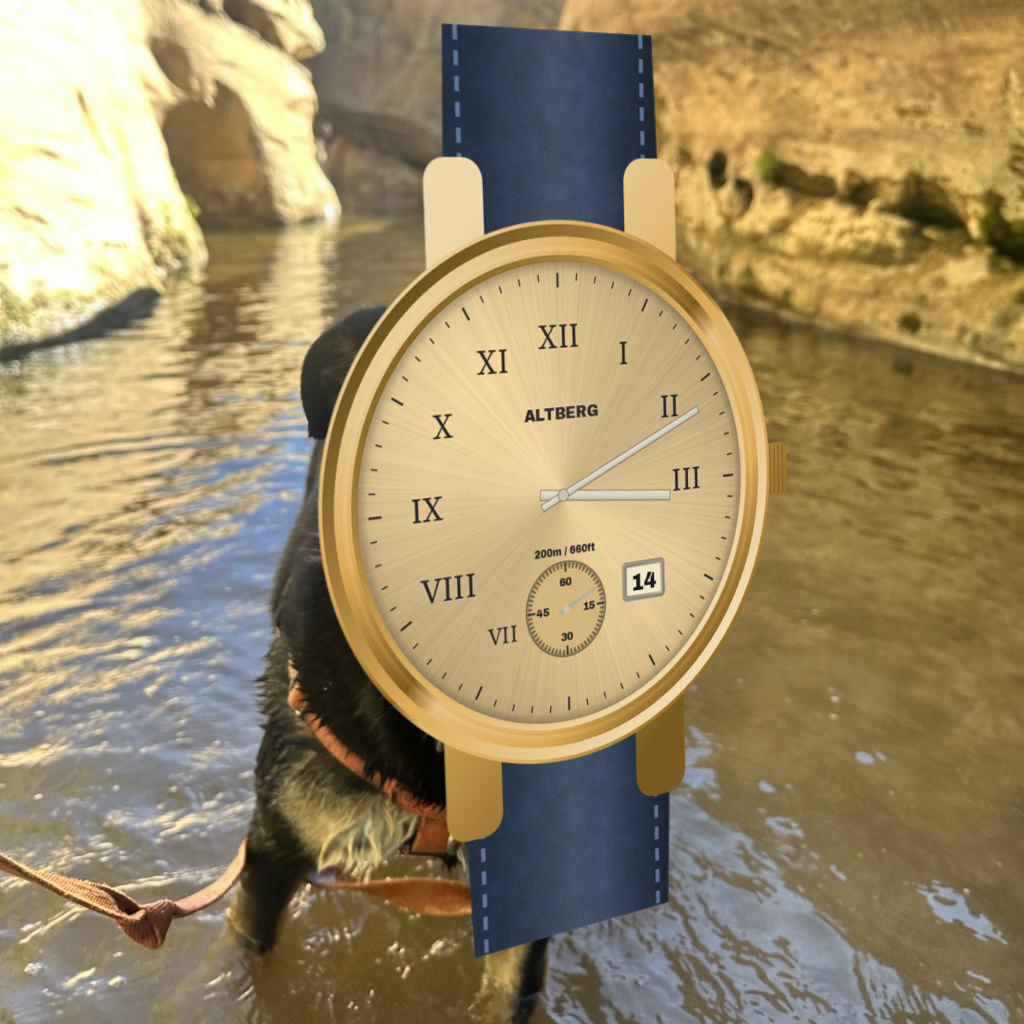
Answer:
**3:11:11**
